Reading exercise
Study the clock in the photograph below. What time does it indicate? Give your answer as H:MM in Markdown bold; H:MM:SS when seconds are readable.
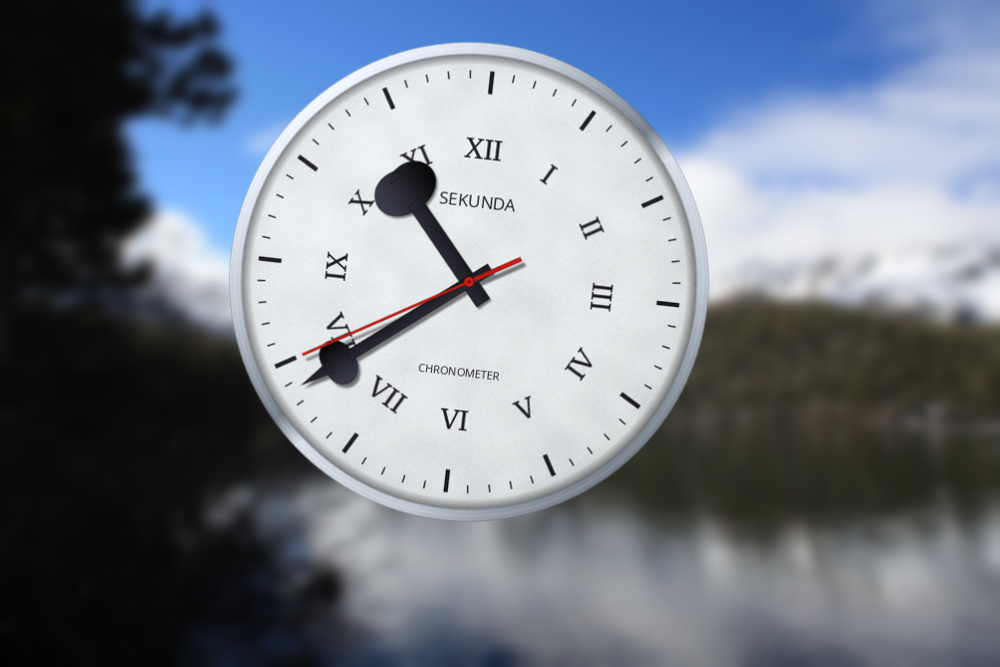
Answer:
**10:38:40**
